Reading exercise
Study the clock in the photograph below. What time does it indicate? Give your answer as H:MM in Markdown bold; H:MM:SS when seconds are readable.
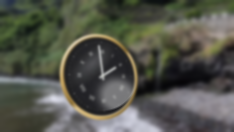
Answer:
**1:59**
